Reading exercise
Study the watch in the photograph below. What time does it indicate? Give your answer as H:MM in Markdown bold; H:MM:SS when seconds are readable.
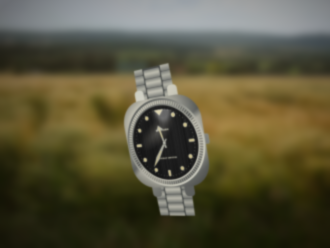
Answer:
**11:36**
